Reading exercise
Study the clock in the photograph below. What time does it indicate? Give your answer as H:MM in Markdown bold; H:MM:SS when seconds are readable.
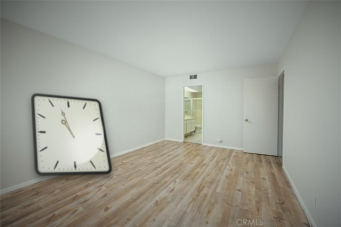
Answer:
**10:57**
